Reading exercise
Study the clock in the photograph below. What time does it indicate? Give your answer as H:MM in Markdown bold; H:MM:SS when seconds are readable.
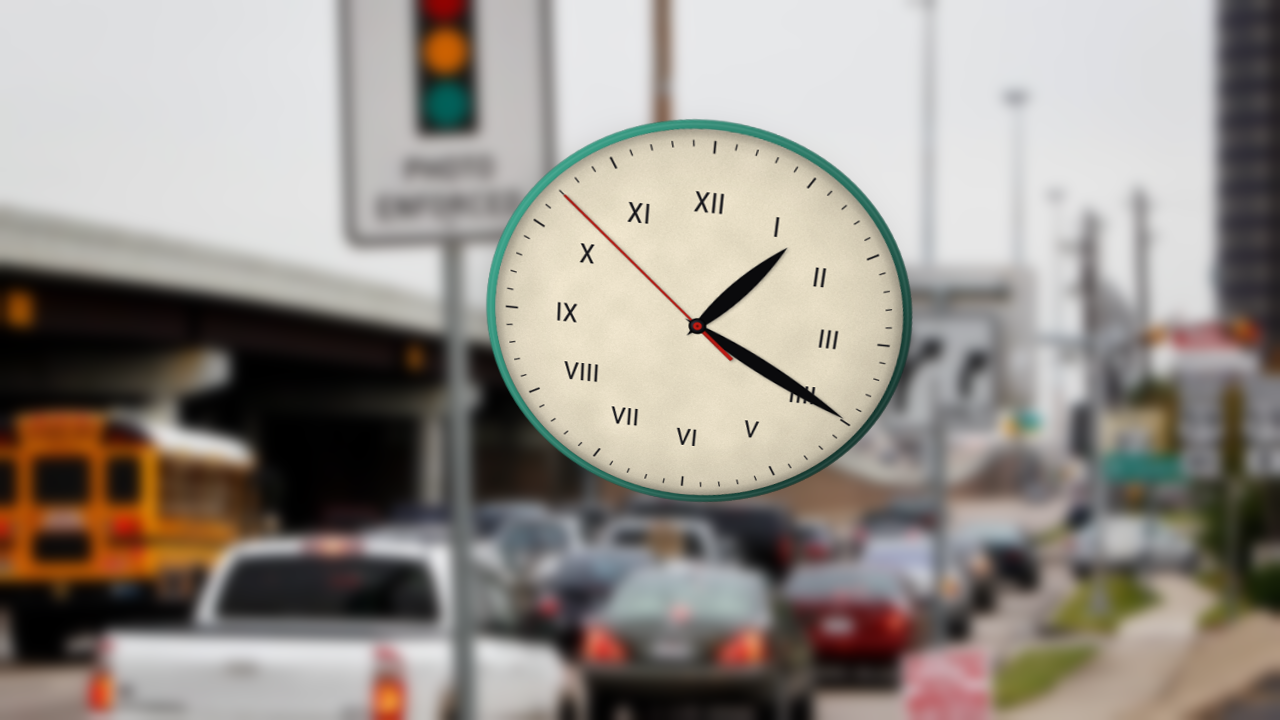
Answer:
**1:19:52**
